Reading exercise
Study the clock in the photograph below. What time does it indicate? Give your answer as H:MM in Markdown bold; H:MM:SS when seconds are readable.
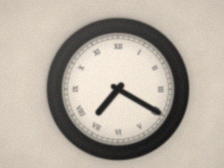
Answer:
**7:20**
